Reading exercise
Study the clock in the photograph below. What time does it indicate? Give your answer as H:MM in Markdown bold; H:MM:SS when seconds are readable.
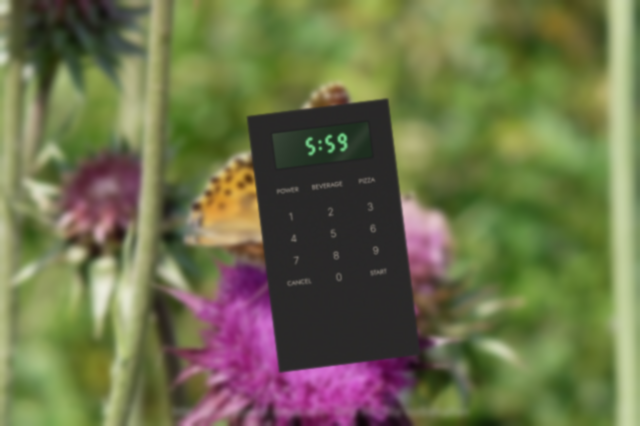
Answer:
**5:59**
